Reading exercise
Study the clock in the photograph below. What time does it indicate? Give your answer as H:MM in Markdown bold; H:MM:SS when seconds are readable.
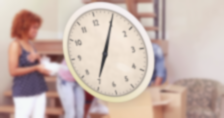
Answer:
**7:05**
